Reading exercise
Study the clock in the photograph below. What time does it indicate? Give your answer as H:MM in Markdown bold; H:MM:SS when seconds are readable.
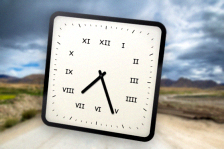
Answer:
**7:26**
